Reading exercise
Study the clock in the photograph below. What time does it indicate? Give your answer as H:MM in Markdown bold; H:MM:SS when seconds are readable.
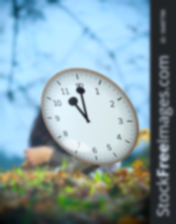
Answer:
**11:00**
